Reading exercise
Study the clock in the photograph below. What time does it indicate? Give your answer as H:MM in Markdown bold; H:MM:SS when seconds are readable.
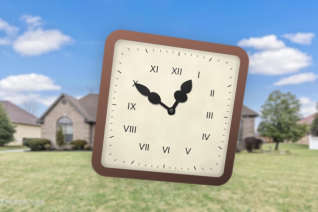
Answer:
**12:50**
